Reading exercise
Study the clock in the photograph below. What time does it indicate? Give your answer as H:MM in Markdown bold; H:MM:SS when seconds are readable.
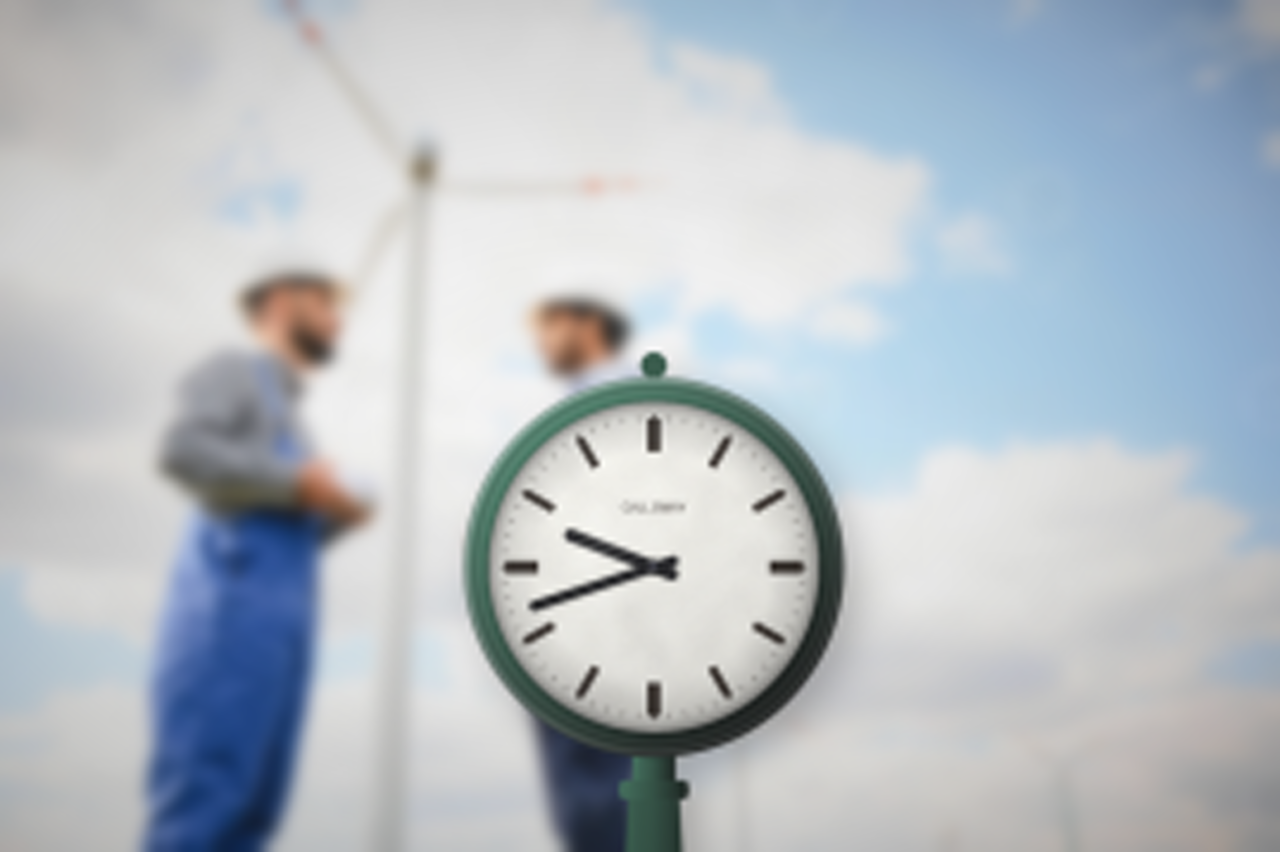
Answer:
**9:42**
